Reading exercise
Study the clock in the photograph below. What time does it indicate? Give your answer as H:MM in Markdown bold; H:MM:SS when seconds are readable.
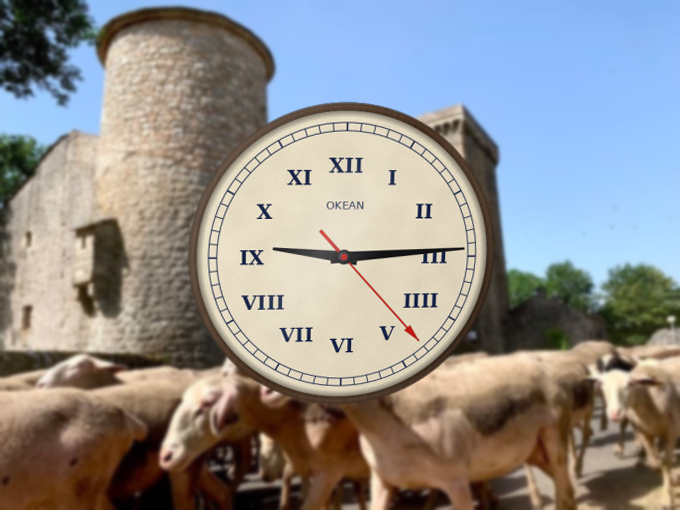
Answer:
**9:14:23**
